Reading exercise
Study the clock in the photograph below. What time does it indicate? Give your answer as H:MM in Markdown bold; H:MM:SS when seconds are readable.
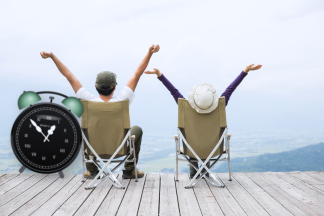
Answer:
**12:52**
